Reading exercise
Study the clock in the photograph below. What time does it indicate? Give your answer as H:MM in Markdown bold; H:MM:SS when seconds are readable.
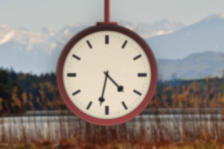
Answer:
**4:32**
